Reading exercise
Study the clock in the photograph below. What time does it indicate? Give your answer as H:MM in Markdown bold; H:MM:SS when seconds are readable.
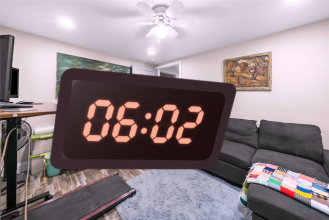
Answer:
**6:02**
